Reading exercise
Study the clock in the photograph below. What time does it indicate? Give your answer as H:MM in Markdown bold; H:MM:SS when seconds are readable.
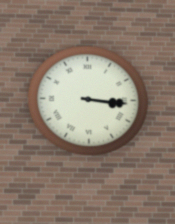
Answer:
**3:16**
